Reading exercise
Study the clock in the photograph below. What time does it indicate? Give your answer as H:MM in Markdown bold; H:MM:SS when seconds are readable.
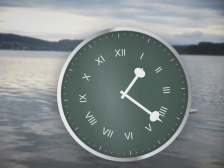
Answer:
**1:22**
